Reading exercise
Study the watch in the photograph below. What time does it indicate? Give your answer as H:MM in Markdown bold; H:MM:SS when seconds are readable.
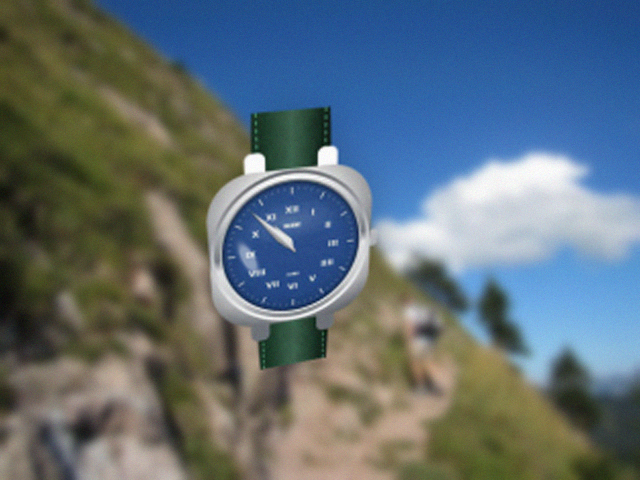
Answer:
**10:53**
